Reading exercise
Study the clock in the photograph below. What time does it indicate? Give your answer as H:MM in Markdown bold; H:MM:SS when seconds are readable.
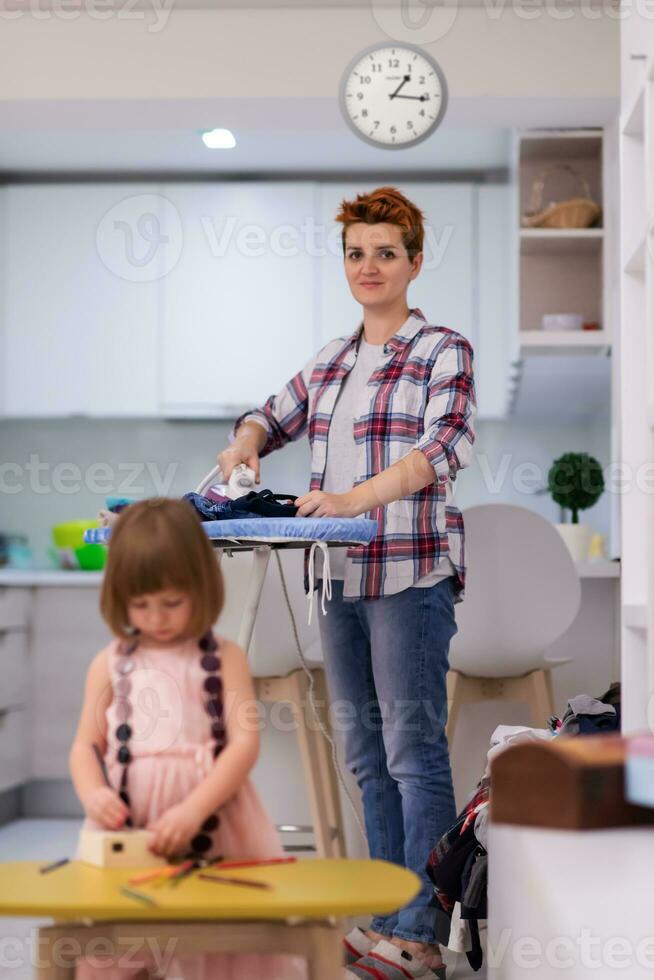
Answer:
**1:16**
